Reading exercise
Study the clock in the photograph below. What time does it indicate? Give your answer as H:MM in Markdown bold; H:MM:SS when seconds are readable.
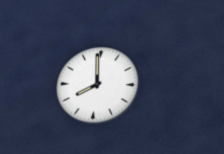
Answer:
**7:59**
